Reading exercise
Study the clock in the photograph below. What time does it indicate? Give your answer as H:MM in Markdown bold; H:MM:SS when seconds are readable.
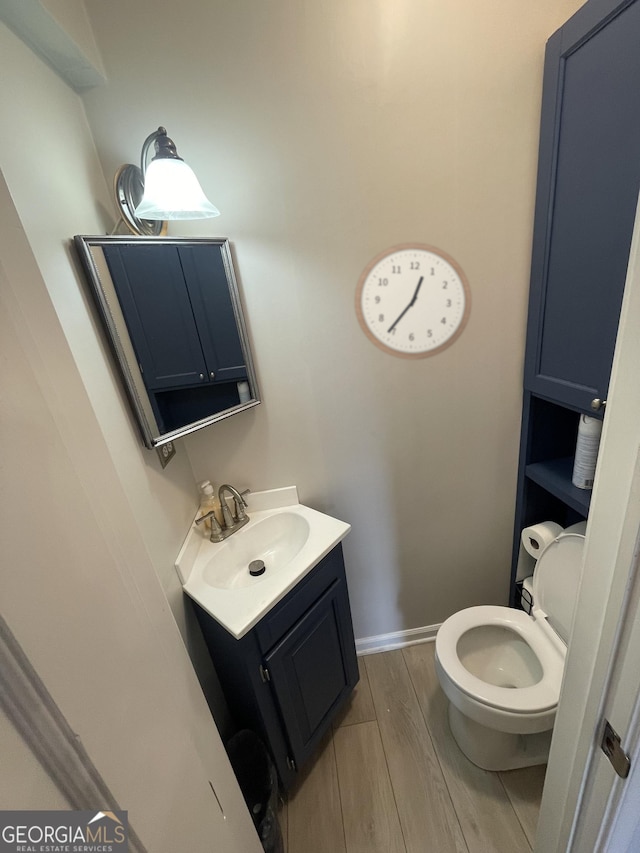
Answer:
**12:36**
